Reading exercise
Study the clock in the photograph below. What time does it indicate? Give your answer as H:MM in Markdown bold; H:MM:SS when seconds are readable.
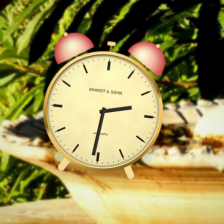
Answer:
**2:31**
